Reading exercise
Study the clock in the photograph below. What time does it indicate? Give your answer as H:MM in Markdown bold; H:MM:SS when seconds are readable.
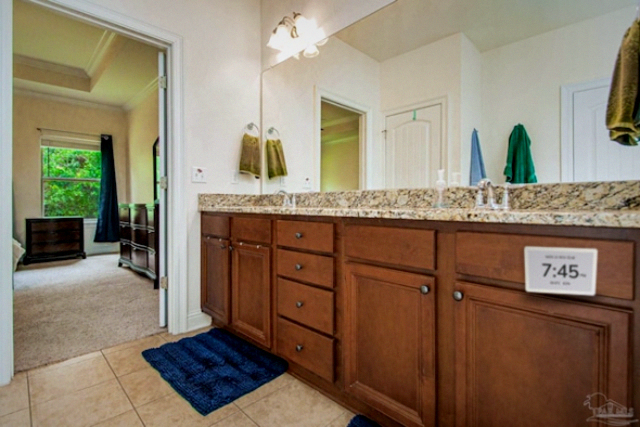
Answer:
**7:45**
